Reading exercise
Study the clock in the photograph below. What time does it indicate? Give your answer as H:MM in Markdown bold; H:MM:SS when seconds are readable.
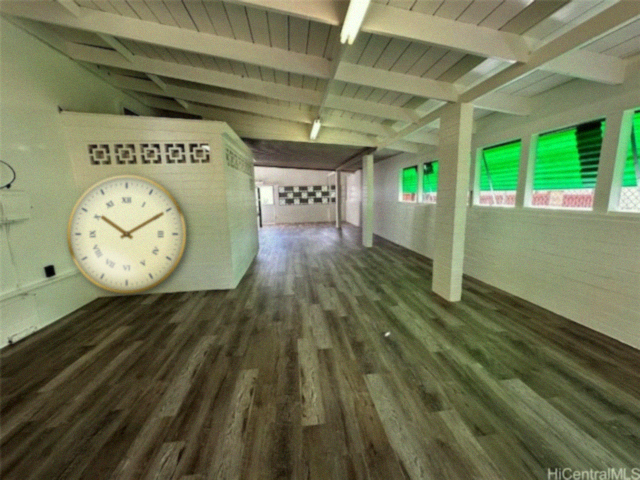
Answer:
**10:10**
